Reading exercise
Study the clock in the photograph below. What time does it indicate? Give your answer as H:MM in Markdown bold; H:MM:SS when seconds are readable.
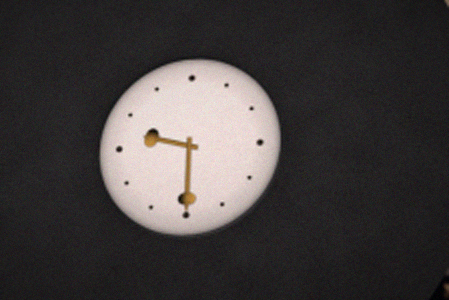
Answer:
**9:30**
